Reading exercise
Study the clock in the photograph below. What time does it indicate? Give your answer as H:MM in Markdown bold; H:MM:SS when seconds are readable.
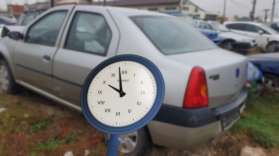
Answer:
**9:58**
